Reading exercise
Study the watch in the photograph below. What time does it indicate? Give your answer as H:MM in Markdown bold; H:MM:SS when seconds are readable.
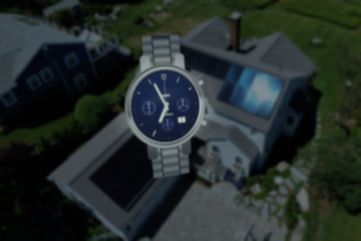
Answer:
**6:56**
